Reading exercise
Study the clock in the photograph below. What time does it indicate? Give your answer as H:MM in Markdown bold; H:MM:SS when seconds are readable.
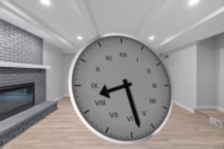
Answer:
**8:28**
